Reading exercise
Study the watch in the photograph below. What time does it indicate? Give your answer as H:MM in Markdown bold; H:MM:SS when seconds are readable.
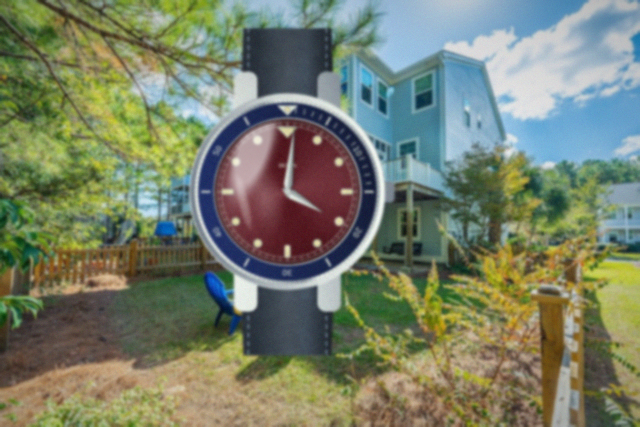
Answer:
**4:01**
